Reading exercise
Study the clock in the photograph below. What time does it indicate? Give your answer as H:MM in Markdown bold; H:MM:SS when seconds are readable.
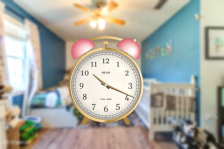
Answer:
**10:19**
